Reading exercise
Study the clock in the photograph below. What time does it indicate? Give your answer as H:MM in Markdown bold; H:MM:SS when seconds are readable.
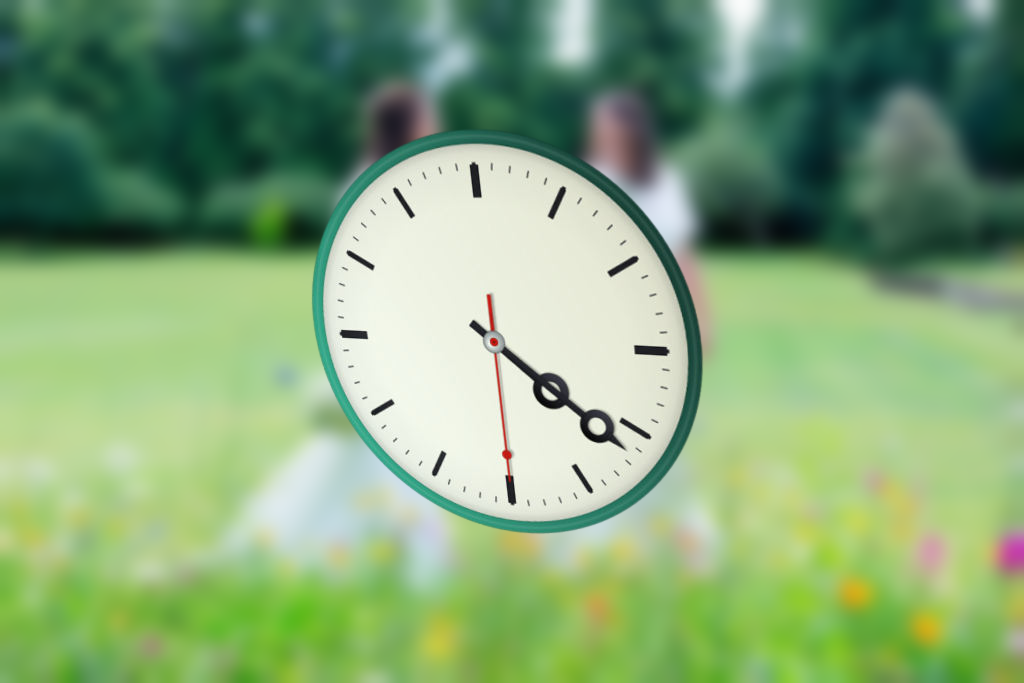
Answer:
**4:21:30**
